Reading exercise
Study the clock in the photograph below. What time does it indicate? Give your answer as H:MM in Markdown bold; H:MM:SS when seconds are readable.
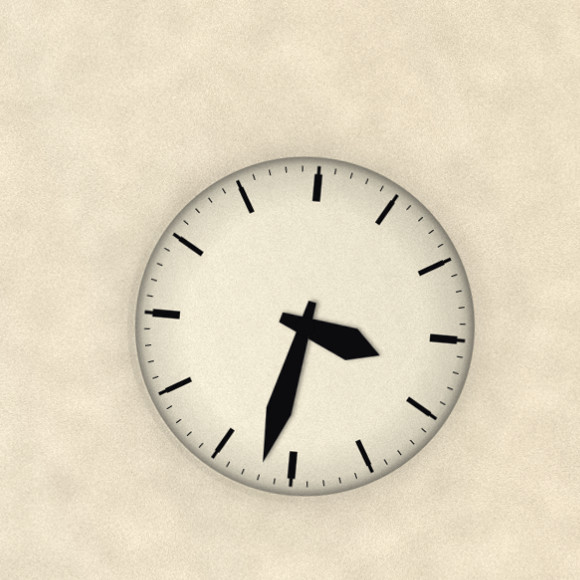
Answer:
**3:32**
